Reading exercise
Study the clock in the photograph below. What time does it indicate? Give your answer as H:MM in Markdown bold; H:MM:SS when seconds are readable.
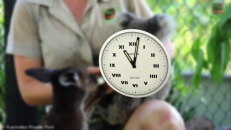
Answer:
**11:02**
